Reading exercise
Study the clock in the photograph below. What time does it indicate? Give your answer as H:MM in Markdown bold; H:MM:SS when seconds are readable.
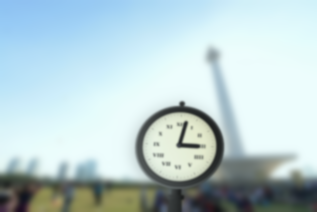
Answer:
**3:02**
